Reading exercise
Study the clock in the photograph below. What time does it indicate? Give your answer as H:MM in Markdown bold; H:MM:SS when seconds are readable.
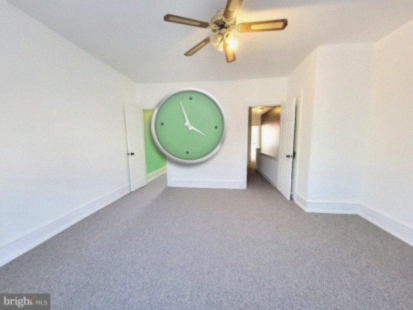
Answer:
**3:56**
